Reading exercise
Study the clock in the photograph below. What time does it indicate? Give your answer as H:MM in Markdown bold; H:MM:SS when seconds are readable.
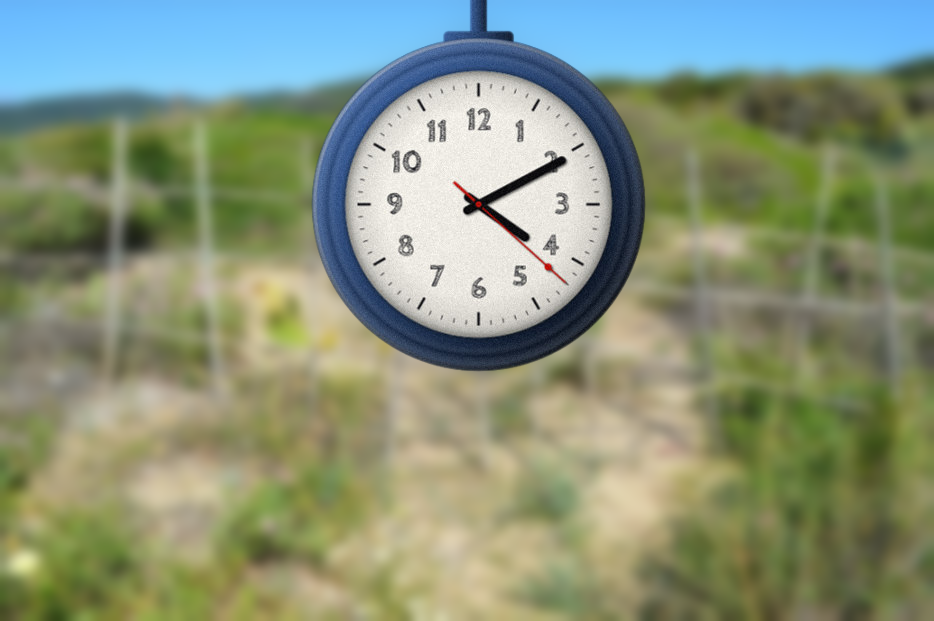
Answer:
**4:10:22**
